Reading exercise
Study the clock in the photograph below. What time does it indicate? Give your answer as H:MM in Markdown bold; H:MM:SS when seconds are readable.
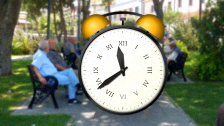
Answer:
**11:39**
